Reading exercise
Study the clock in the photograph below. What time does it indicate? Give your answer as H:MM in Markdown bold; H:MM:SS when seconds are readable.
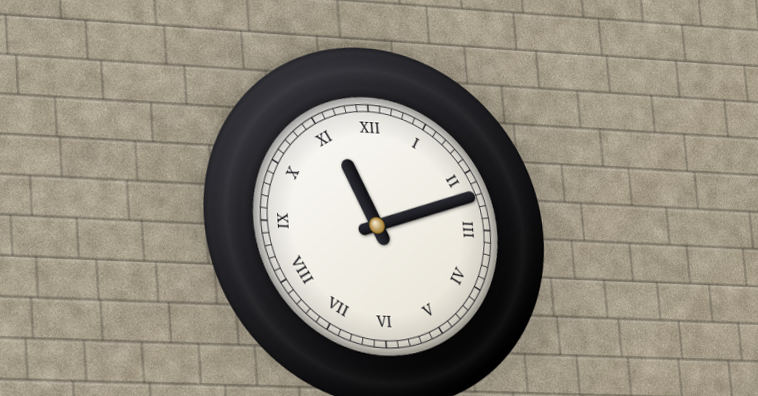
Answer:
**11:12**
